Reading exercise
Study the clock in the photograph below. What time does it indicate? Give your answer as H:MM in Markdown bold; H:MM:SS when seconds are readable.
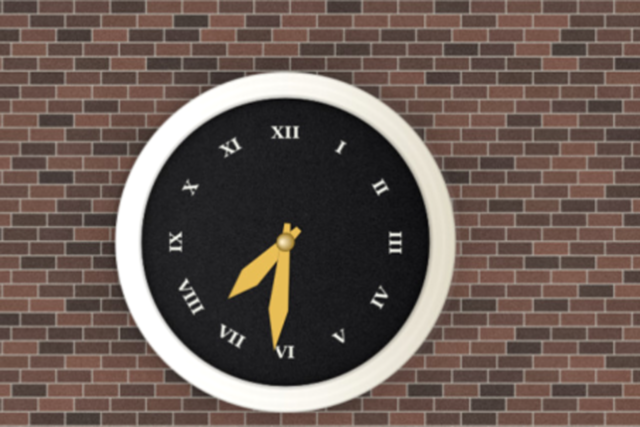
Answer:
**7:31**
